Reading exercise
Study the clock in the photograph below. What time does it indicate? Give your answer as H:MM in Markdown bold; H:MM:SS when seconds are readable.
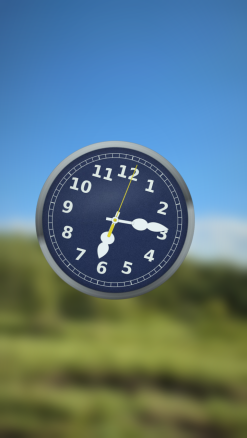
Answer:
**6:14:01**
